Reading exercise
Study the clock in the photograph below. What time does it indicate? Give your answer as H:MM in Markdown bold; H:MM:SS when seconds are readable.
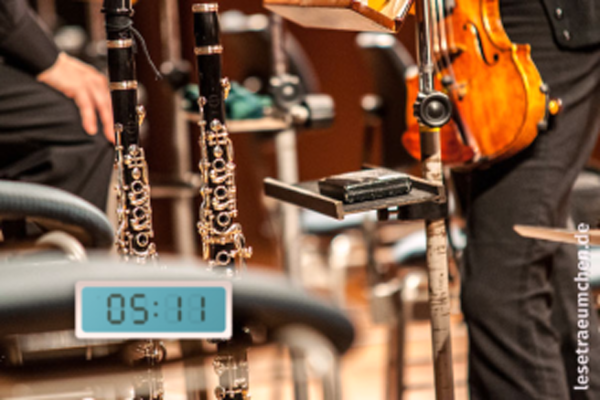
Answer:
**5:11**
